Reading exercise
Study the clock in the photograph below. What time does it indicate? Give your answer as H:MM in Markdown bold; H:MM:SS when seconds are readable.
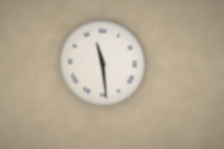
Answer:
**11:29**
